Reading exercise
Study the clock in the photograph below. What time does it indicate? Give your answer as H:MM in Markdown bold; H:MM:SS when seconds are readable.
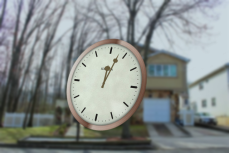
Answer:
**12:03**
